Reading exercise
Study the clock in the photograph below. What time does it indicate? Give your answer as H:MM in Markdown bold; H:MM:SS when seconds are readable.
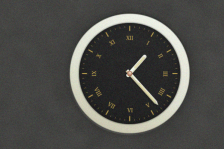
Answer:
**1:23**
